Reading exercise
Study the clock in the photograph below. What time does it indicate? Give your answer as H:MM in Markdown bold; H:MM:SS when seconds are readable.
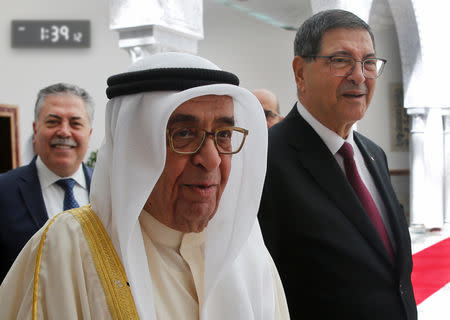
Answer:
**1:39**
